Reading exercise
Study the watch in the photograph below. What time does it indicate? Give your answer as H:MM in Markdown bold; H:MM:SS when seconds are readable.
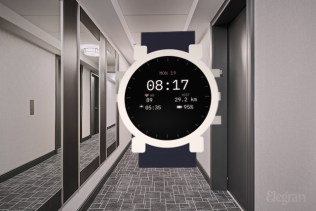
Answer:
**8:17**
